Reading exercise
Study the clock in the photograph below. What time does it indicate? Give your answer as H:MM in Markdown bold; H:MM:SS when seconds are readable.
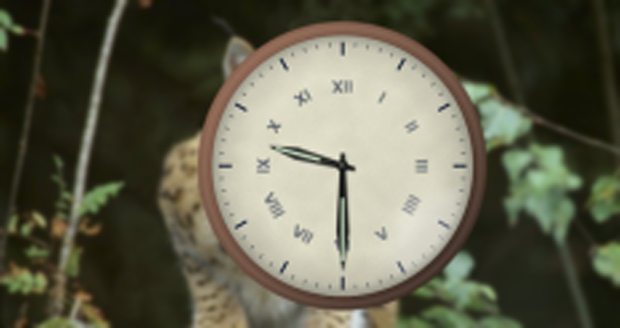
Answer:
**9:30**
